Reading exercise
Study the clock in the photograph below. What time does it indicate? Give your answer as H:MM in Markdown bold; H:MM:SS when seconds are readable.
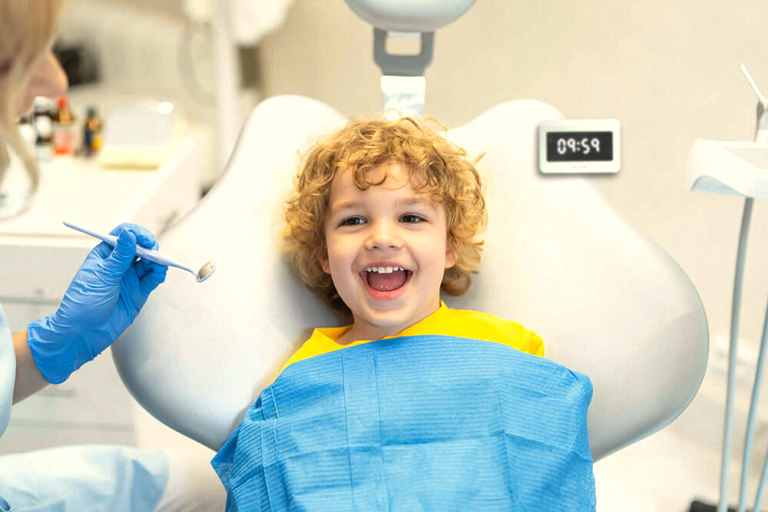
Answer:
**9:59**
